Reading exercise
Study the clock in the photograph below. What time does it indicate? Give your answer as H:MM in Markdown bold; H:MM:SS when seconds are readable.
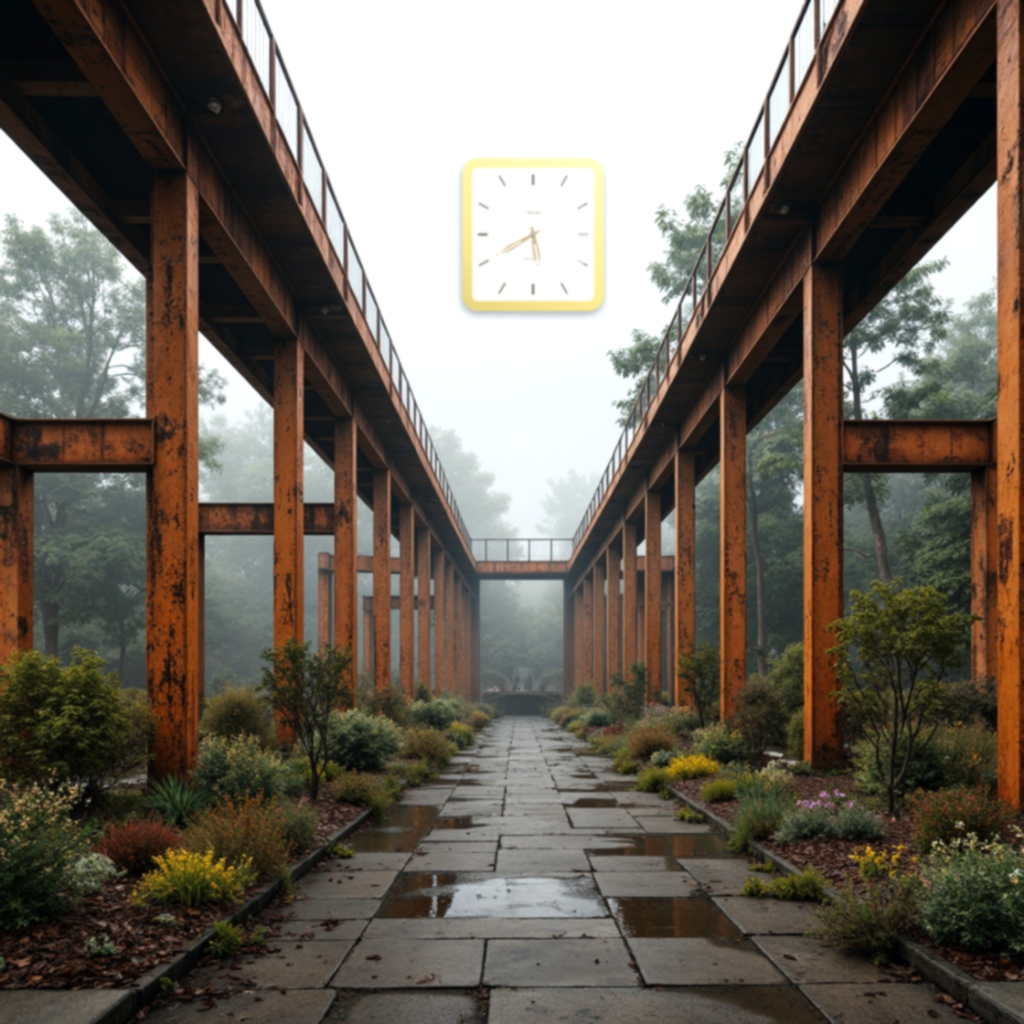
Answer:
**5:40**
